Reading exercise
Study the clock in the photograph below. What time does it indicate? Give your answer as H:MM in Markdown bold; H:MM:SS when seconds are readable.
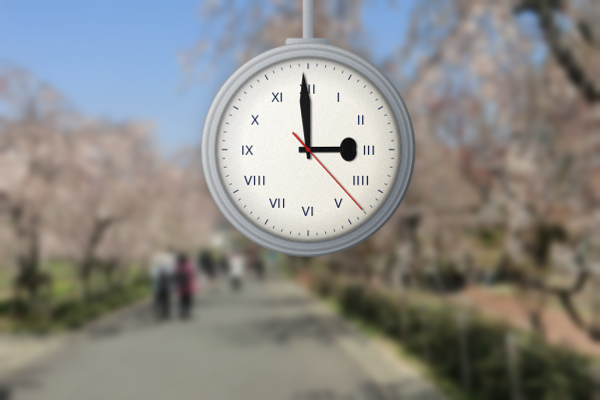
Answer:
**2:59:23**
